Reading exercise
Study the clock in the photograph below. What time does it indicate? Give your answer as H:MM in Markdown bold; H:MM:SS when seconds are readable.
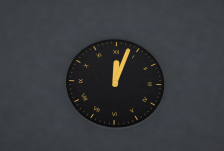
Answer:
**12:03**
